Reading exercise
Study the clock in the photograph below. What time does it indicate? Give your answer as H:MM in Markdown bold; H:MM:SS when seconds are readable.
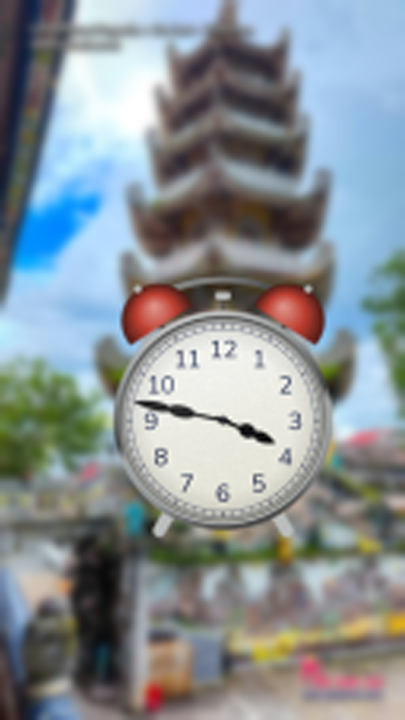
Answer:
**3:47**
